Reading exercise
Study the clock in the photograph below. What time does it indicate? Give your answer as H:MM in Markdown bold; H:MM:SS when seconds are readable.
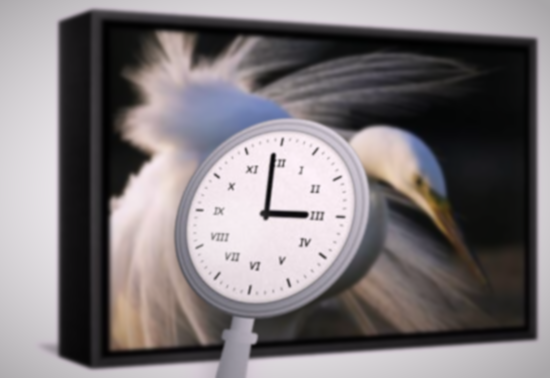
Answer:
**2:59**
